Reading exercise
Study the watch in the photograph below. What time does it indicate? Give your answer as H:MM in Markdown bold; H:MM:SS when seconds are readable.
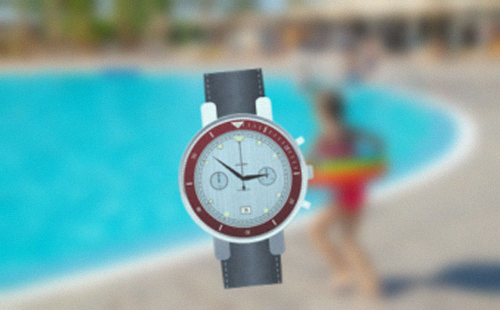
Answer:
**2:52**
